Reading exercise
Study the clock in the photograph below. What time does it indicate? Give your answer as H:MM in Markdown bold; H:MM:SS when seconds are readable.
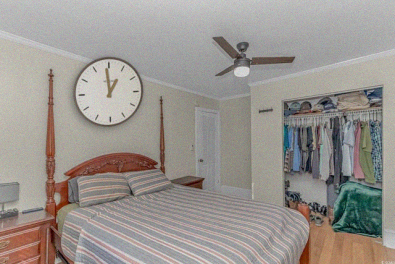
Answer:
**12:59**
